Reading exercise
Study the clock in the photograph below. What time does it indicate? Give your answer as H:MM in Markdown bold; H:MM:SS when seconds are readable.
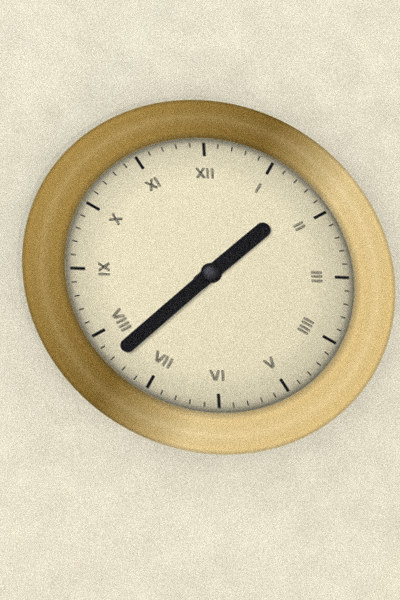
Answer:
**1:38**
